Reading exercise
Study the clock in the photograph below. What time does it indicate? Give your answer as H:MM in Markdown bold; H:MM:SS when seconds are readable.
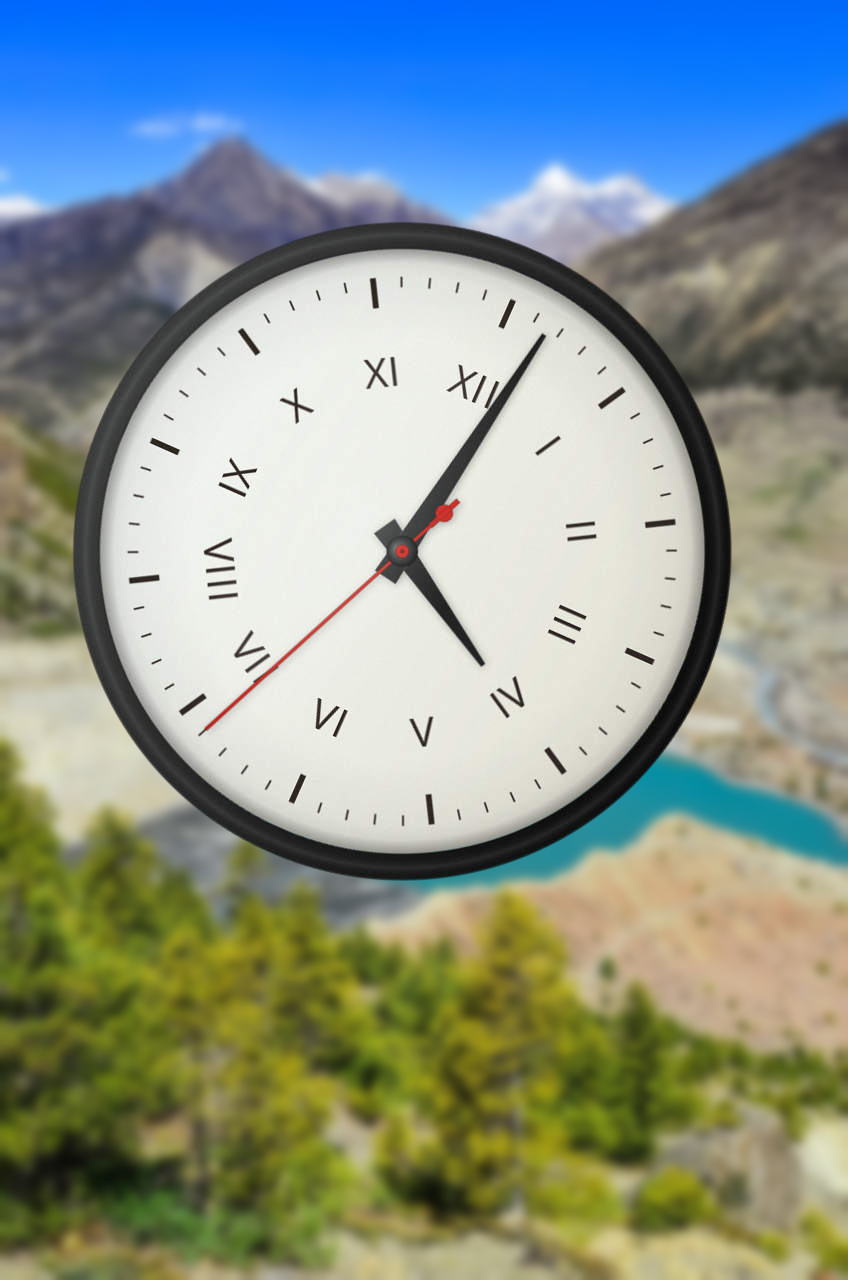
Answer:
**4:01:34**
